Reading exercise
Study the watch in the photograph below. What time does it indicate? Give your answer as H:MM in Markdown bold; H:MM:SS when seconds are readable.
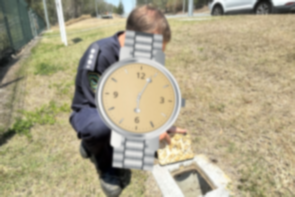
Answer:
**6:04**
